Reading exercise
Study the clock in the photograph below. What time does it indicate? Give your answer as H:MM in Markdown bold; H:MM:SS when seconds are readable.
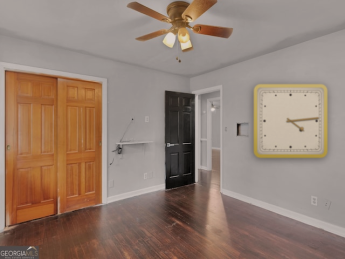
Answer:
**4:14**
